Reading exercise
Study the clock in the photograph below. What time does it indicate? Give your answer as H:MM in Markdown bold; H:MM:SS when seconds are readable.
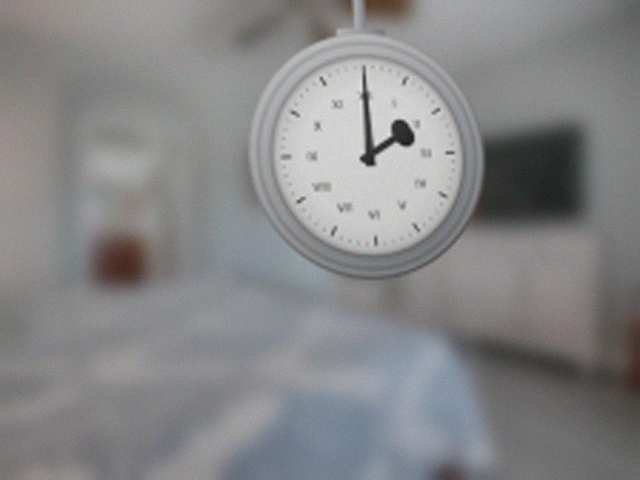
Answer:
**2:00**
